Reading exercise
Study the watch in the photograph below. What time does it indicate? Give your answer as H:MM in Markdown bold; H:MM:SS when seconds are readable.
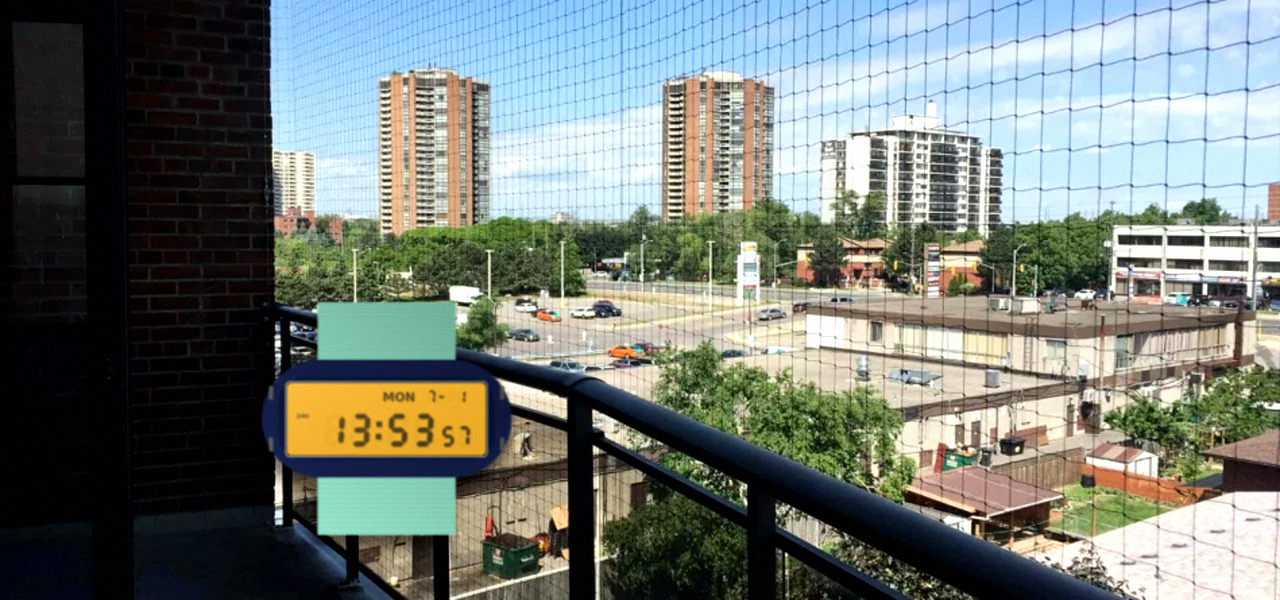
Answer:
**13:53:57**
